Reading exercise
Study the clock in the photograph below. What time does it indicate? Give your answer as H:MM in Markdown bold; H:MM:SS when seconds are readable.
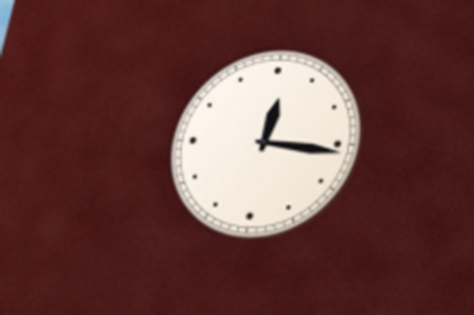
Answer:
**12:16**
